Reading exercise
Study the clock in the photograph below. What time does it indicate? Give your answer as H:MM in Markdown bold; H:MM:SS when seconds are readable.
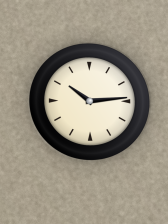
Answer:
**10:14**
